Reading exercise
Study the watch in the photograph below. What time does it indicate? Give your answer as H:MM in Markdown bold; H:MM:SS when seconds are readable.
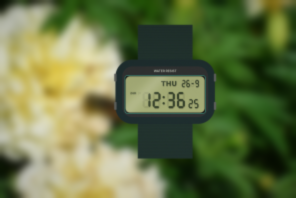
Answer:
**12:36:25**
